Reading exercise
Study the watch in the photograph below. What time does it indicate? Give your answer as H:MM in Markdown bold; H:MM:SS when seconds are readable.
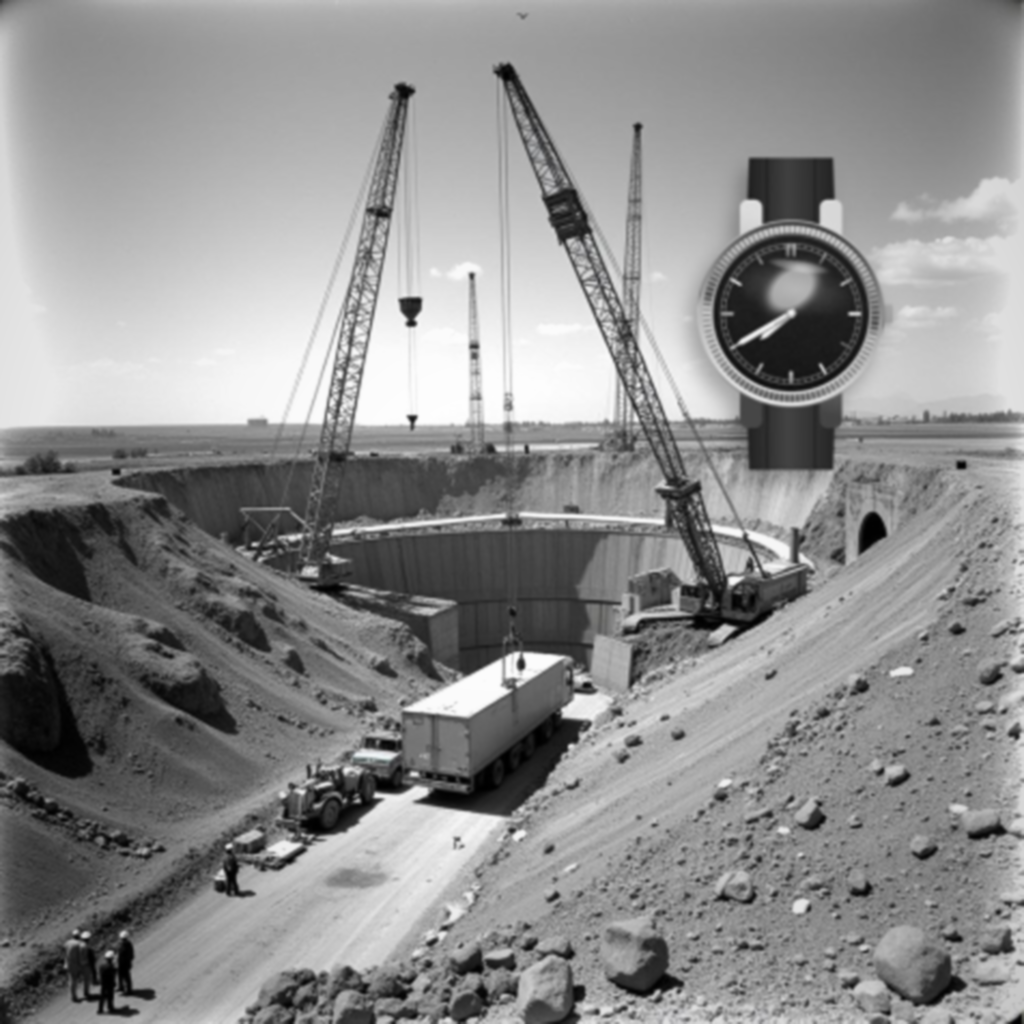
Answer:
**7:40**
